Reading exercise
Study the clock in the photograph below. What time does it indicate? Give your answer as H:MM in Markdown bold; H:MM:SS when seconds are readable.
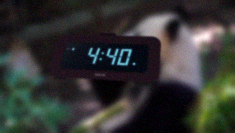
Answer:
**4:40**
